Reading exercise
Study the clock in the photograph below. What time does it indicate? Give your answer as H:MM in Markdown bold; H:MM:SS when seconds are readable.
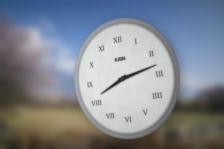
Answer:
**8:13**
